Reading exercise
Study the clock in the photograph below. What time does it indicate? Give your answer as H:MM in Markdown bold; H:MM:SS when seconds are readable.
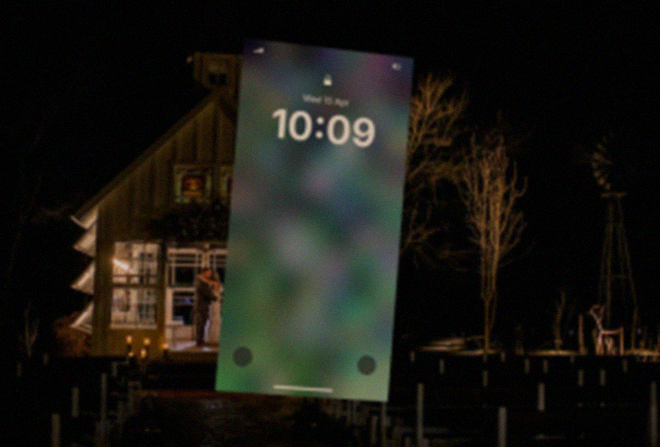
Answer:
**10:09**
